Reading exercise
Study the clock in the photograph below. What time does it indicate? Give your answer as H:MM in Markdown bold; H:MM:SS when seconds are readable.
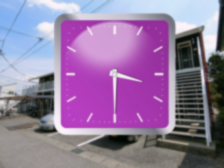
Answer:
**3:30**
